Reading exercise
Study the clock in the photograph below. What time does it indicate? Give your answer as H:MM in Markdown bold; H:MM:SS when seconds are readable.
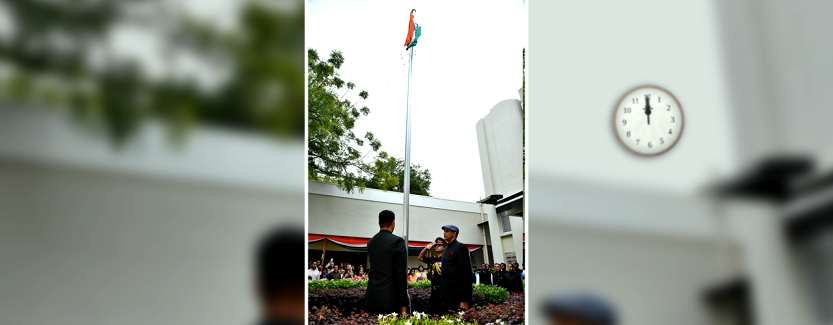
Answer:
**12:00**
